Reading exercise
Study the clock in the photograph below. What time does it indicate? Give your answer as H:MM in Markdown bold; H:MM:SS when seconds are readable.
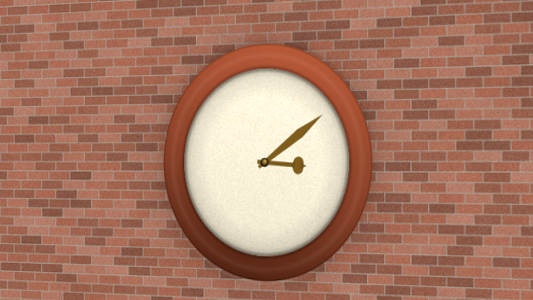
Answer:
**3:09**
